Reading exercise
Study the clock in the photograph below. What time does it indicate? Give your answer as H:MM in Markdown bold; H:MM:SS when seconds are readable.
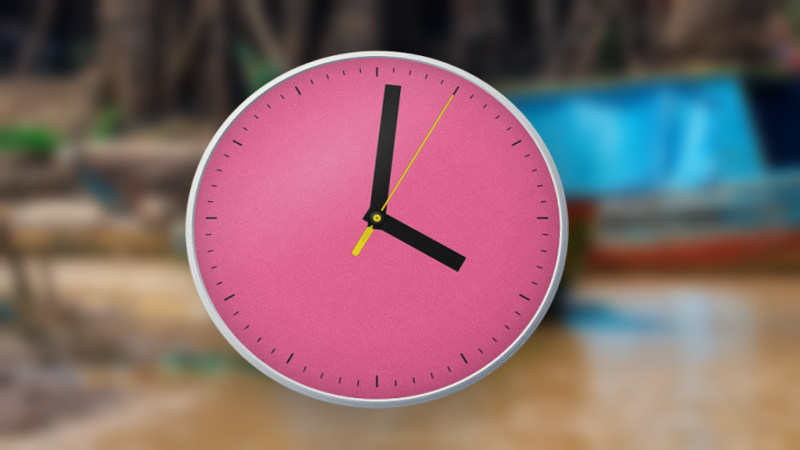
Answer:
**4:01:05**
